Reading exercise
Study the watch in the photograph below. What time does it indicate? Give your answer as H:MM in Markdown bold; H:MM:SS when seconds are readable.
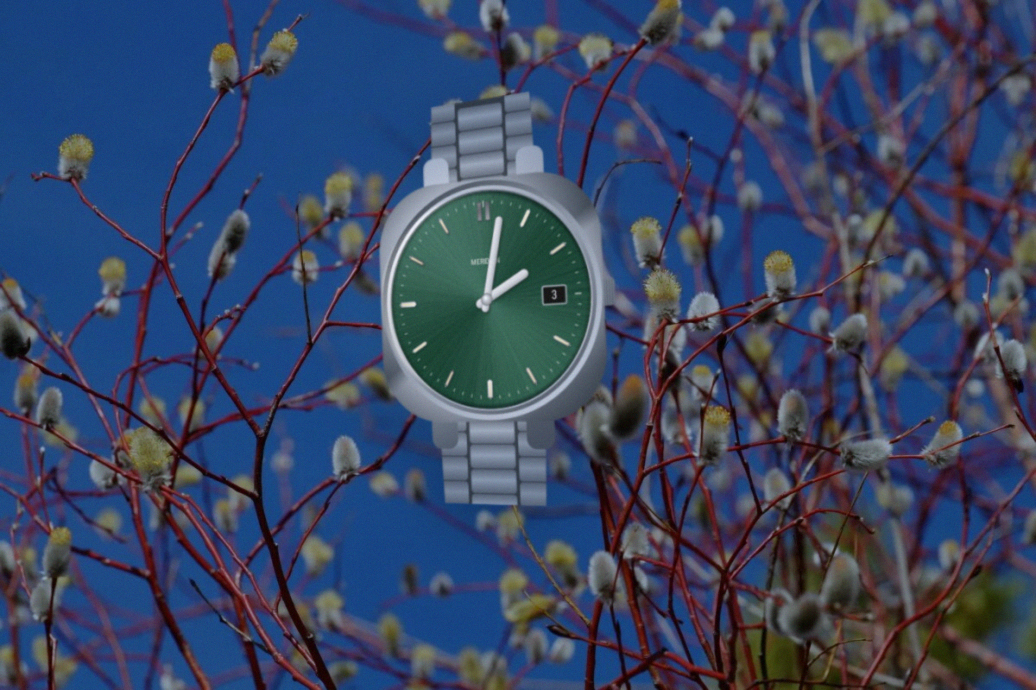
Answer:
**2:02**
